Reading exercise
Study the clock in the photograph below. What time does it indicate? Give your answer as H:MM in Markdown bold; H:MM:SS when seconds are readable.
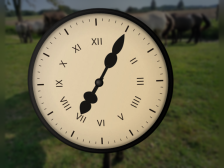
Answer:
**7:05**
